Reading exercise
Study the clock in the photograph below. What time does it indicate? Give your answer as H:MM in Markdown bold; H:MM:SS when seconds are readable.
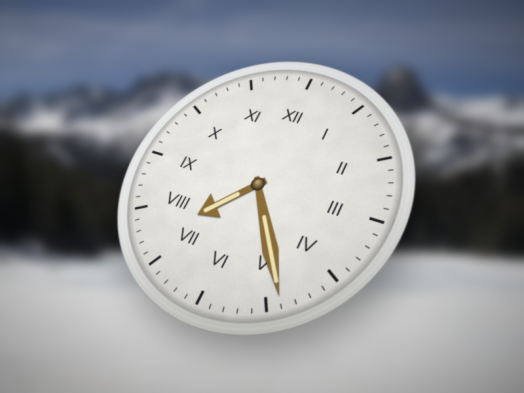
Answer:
**7:24**
